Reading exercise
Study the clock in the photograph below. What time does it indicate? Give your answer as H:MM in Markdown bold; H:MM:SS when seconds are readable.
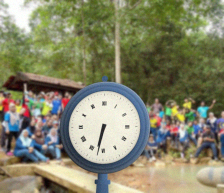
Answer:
**6:32**
